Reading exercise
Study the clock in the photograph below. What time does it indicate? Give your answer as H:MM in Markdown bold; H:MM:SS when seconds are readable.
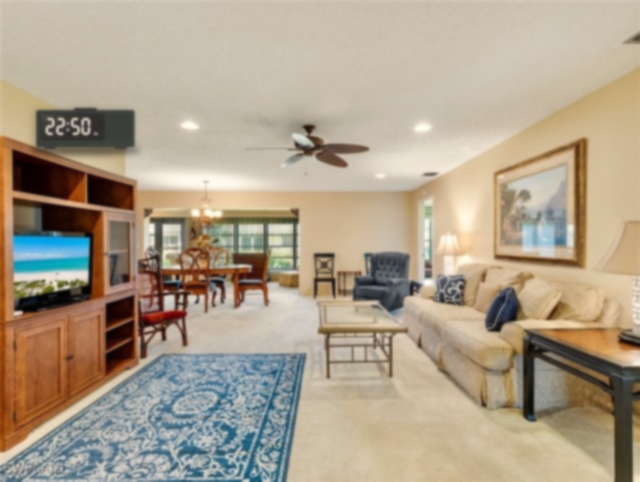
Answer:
**22:50**
